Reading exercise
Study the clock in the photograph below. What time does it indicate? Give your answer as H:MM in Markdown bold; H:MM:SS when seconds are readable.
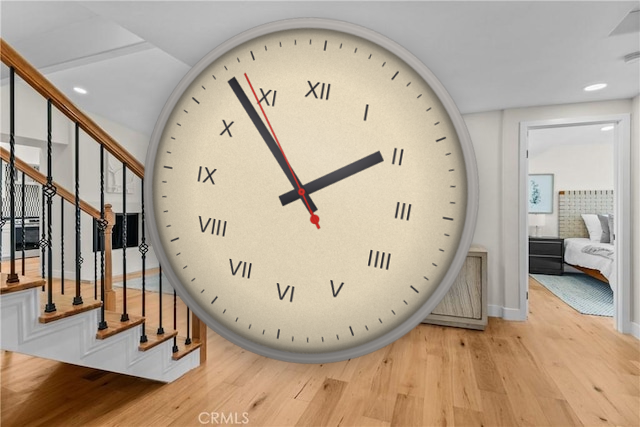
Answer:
**1:52:54**
